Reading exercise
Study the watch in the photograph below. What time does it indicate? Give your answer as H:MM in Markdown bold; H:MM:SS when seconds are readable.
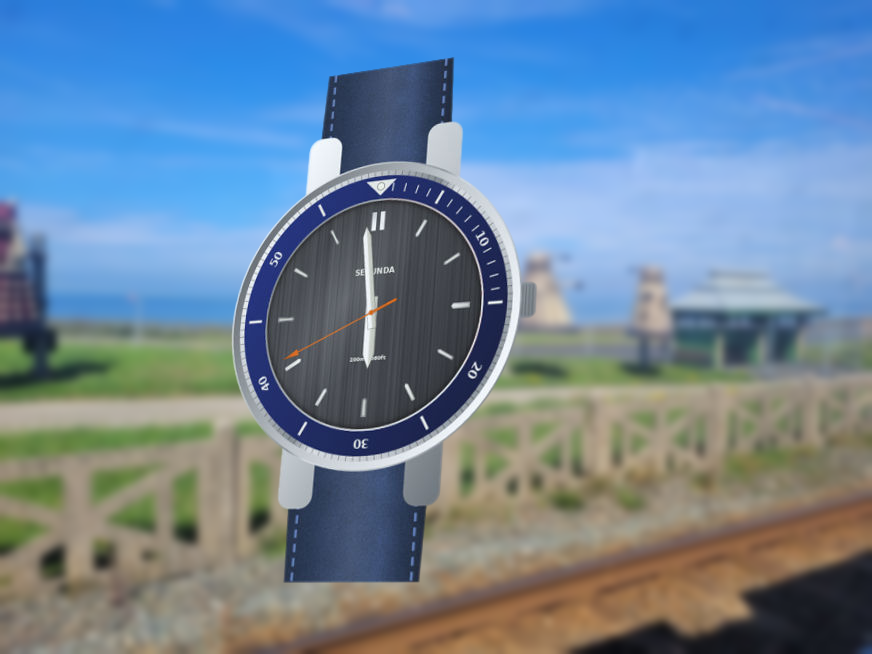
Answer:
**5:58:41**
